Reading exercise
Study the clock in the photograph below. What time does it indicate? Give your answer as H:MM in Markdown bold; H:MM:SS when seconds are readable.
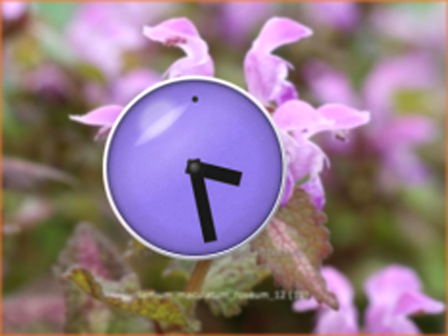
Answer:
**3:28**
